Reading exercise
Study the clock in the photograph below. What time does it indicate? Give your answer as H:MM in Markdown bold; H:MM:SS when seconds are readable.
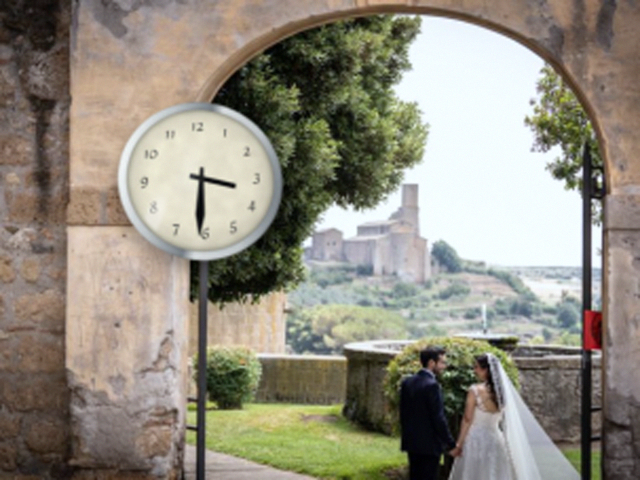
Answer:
**3:31**
